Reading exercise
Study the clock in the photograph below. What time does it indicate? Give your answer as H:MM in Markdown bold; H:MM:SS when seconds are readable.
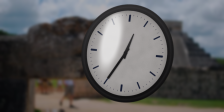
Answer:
**12:35**
